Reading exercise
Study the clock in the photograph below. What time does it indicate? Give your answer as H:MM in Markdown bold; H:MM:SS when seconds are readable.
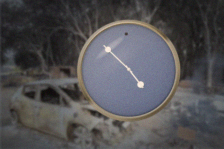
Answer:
**4:53**
